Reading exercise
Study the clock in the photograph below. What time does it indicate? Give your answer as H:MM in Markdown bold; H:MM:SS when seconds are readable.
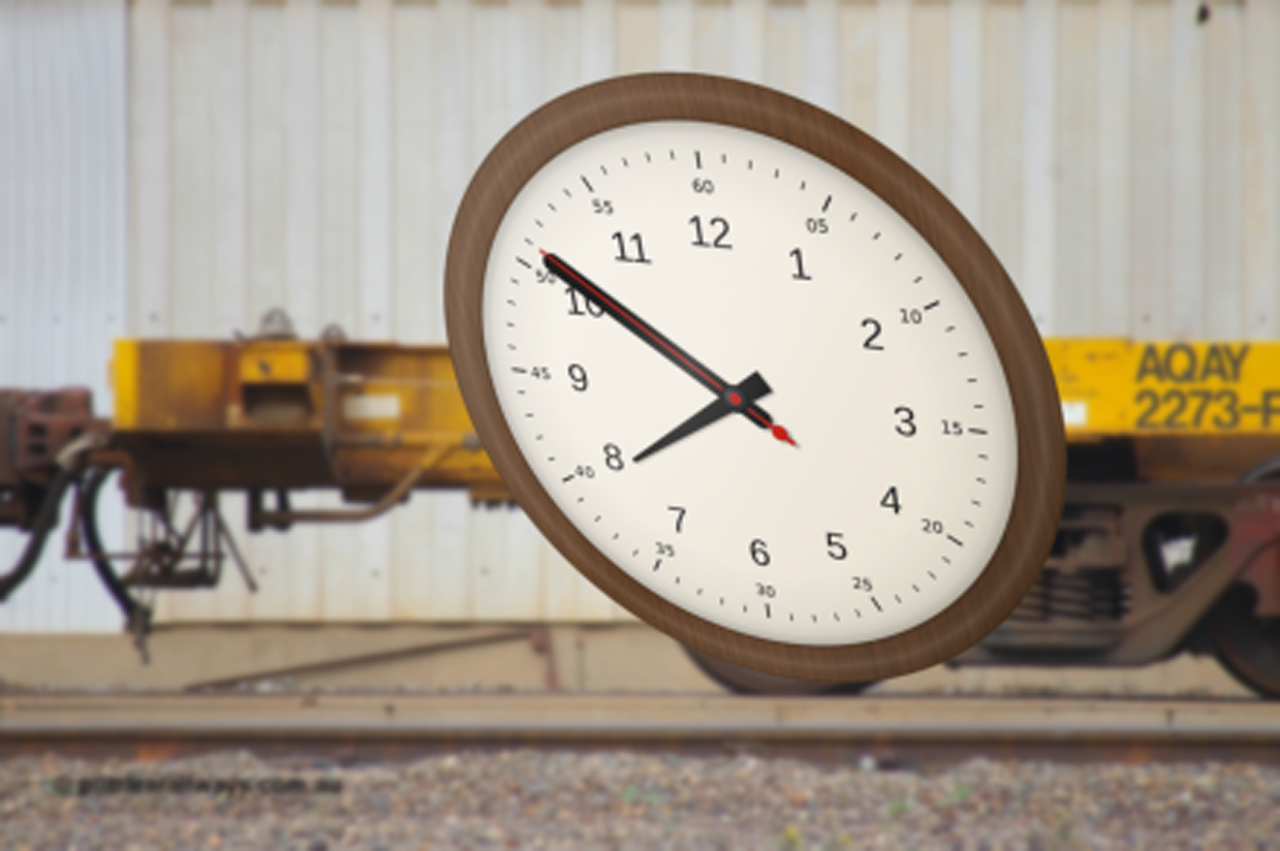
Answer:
**7:50:51**
